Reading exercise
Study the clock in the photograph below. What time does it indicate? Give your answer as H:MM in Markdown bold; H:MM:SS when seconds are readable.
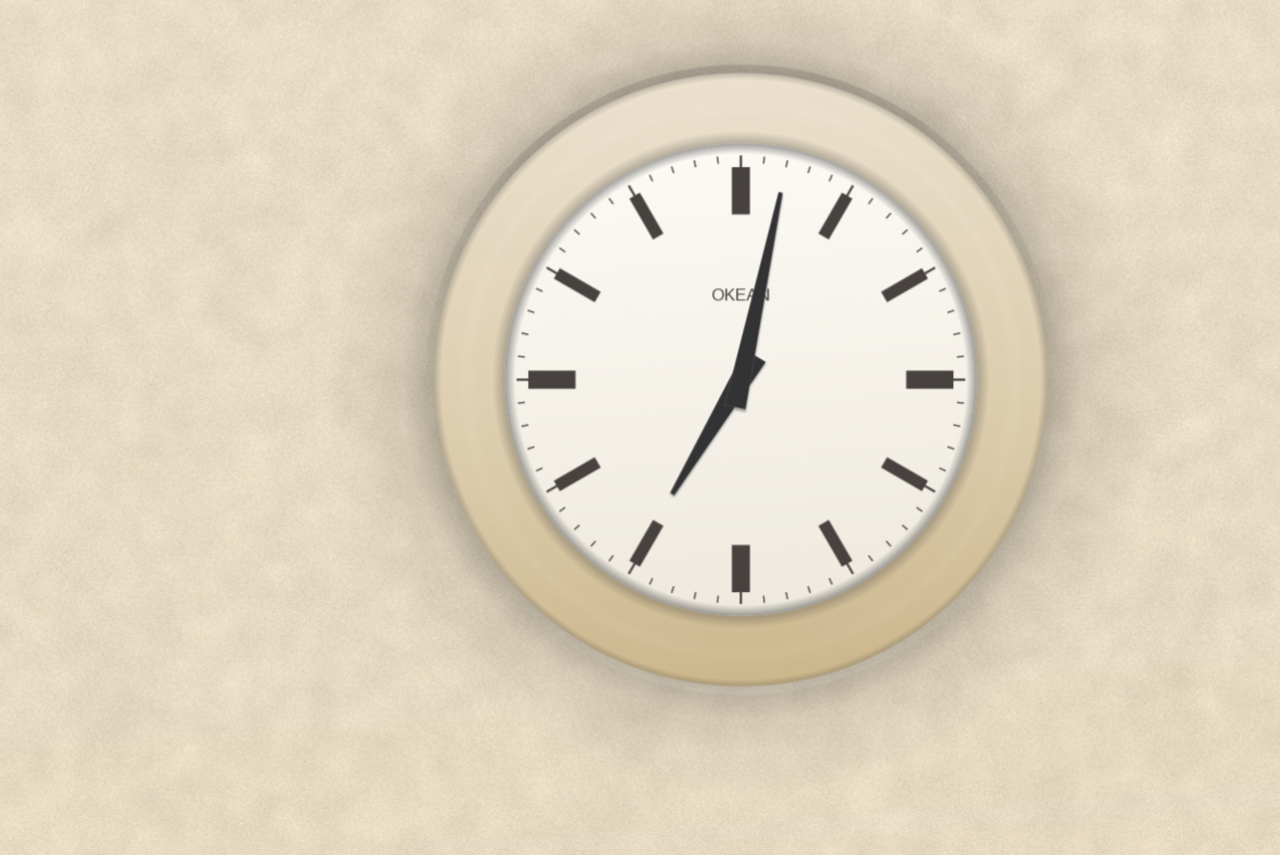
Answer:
**7:02**
